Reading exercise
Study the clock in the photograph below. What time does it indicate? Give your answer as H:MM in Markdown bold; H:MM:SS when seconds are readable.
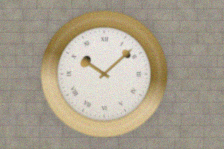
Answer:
**10:08**
